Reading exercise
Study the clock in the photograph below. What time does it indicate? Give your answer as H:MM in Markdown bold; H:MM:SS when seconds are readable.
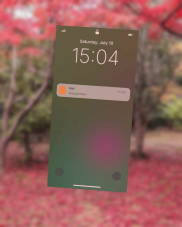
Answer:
**15:04**
